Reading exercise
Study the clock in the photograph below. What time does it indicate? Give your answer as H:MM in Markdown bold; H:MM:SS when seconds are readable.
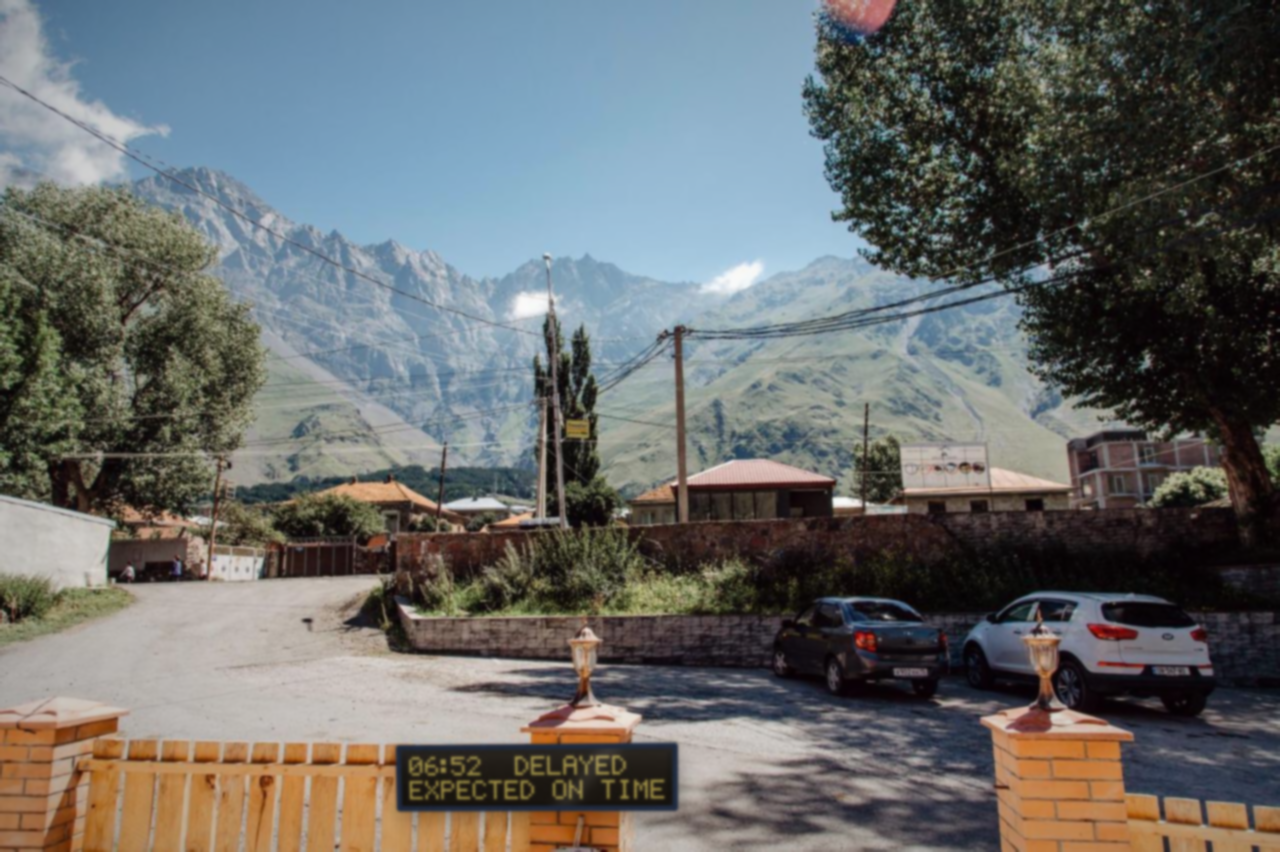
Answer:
**6:52**
